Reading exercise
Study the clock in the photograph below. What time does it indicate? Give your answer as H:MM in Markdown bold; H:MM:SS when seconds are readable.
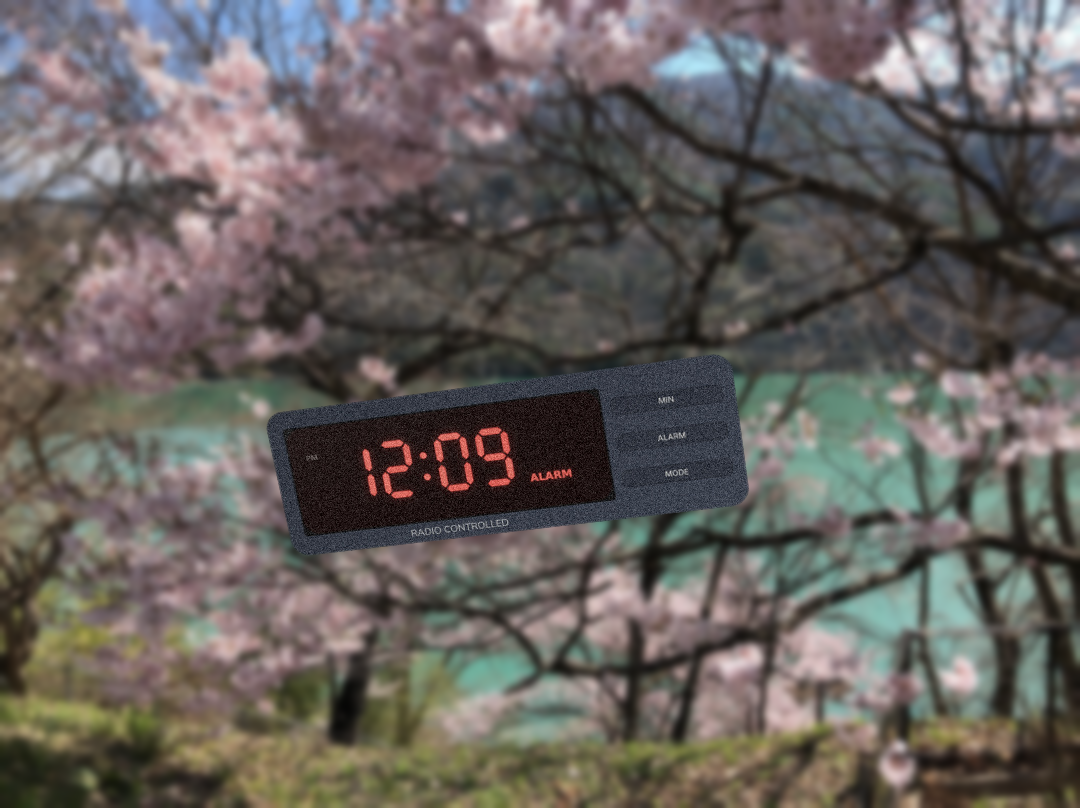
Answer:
**12:09**
